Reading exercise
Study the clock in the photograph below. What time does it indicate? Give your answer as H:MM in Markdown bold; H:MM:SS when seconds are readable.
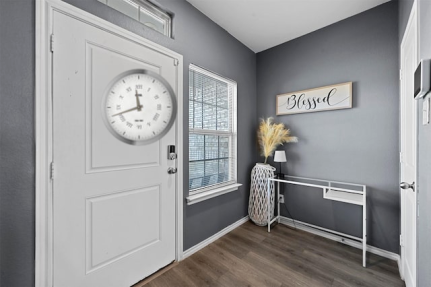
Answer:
**11:42**
